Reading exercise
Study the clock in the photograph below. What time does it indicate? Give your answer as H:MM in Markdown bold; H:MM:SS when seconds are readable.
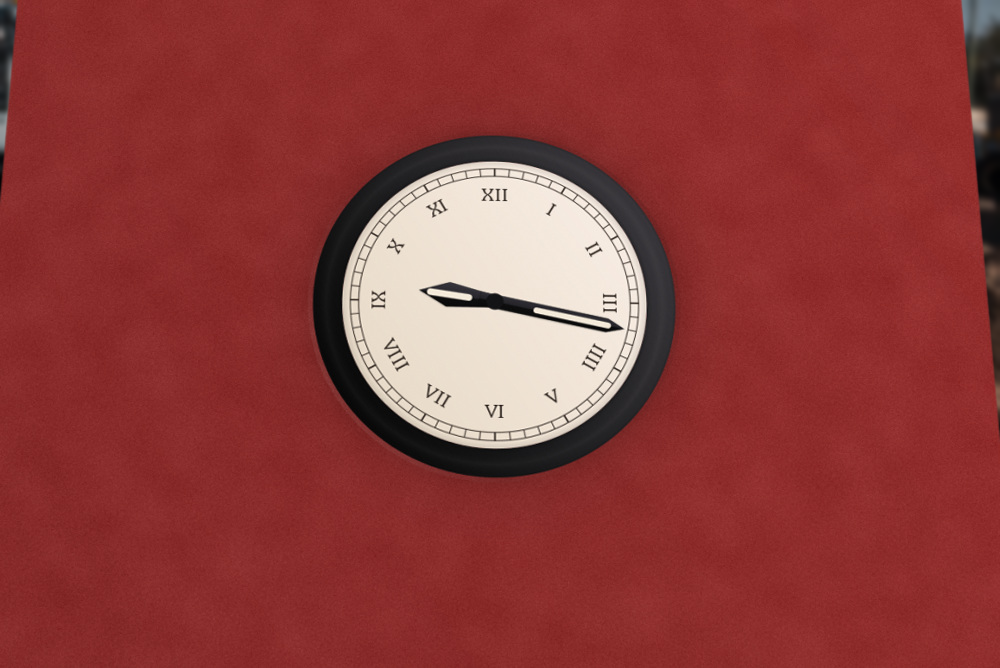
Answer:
**9:17**
